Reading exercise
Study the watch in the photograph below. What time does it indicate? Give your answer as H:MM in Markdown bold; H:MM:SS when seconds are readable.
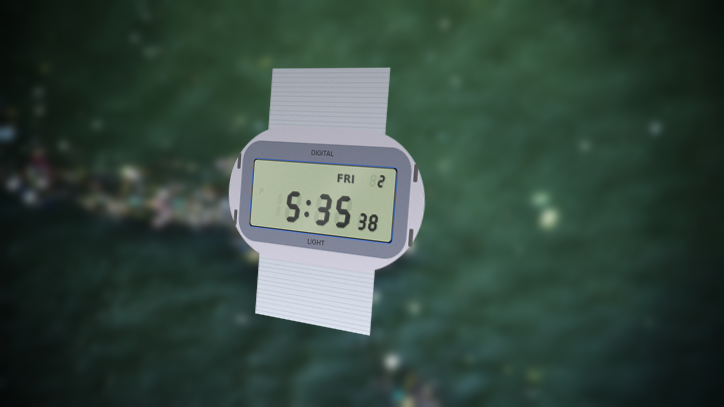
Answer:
**5:35:38**
